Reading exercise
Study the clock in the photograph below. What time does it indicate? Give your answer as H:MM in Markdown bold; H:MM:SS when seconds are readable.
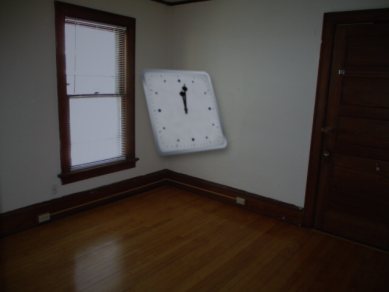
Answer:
**12:02**
